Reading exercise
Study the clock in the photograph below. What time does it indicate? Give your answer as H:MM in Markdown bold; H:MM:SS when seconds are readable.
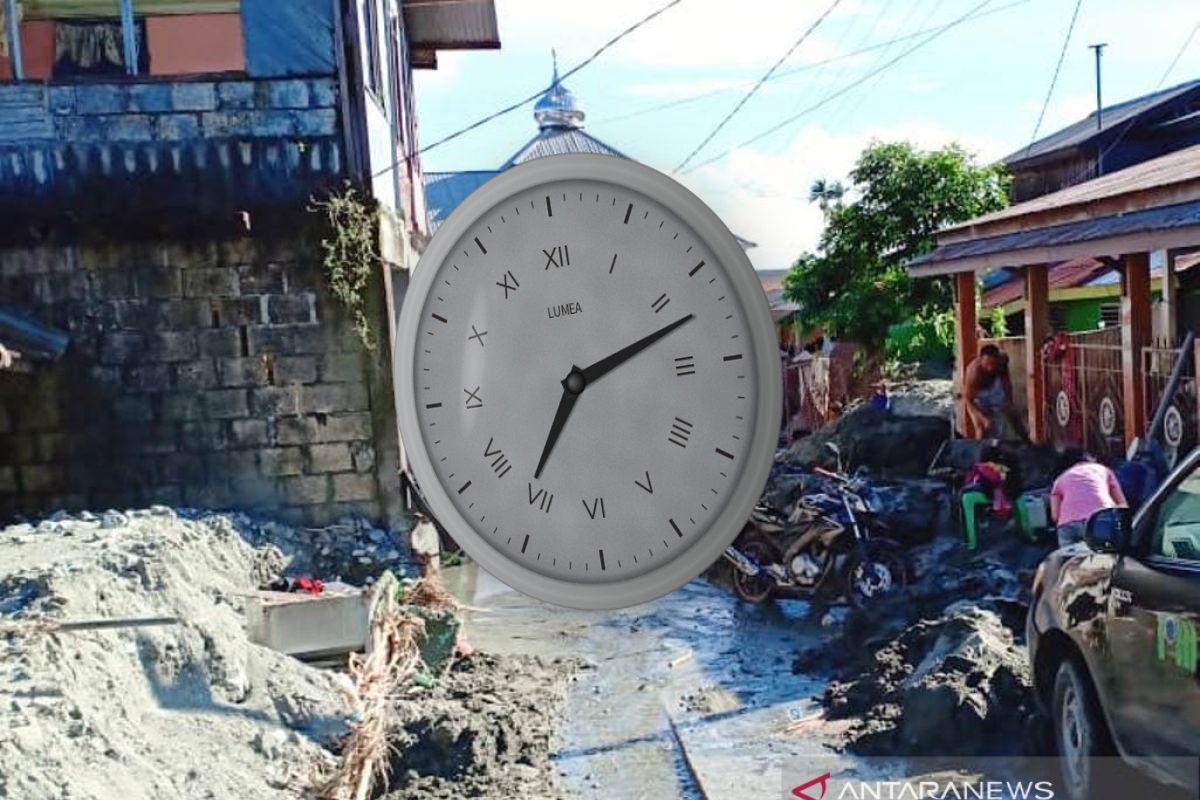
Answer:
**7:12**
